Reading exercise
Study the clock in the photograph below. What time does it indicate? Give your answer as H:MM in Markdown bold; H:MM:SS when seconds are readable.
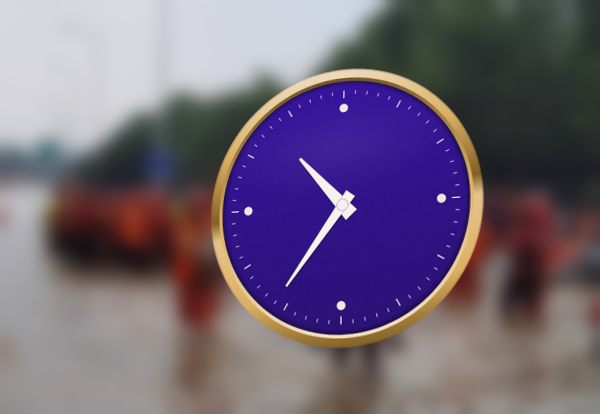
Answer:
**10:36**
